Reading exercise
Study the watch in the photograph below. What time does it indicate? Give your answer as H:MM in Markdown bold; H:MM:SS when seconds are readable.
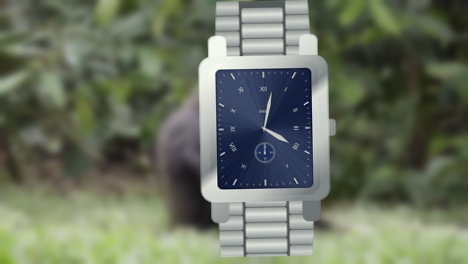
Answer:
**4:02**
